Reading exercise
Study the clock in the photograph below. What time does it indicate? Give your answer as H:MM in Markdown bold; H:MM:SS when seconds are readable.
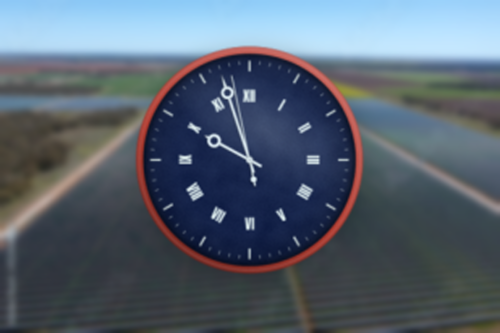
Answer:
**9:56:58**
